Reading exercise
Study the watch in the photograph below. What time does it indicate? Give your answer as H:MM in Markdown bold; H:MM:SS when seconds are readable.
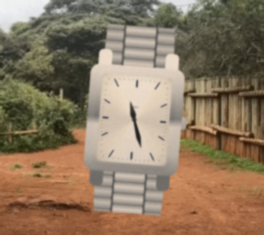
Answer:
**11:27**
